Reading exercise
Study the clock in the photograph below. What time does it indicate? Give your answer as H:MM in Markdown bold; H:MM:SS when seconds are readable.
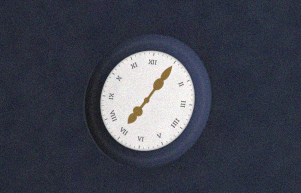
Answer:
**7:05**
